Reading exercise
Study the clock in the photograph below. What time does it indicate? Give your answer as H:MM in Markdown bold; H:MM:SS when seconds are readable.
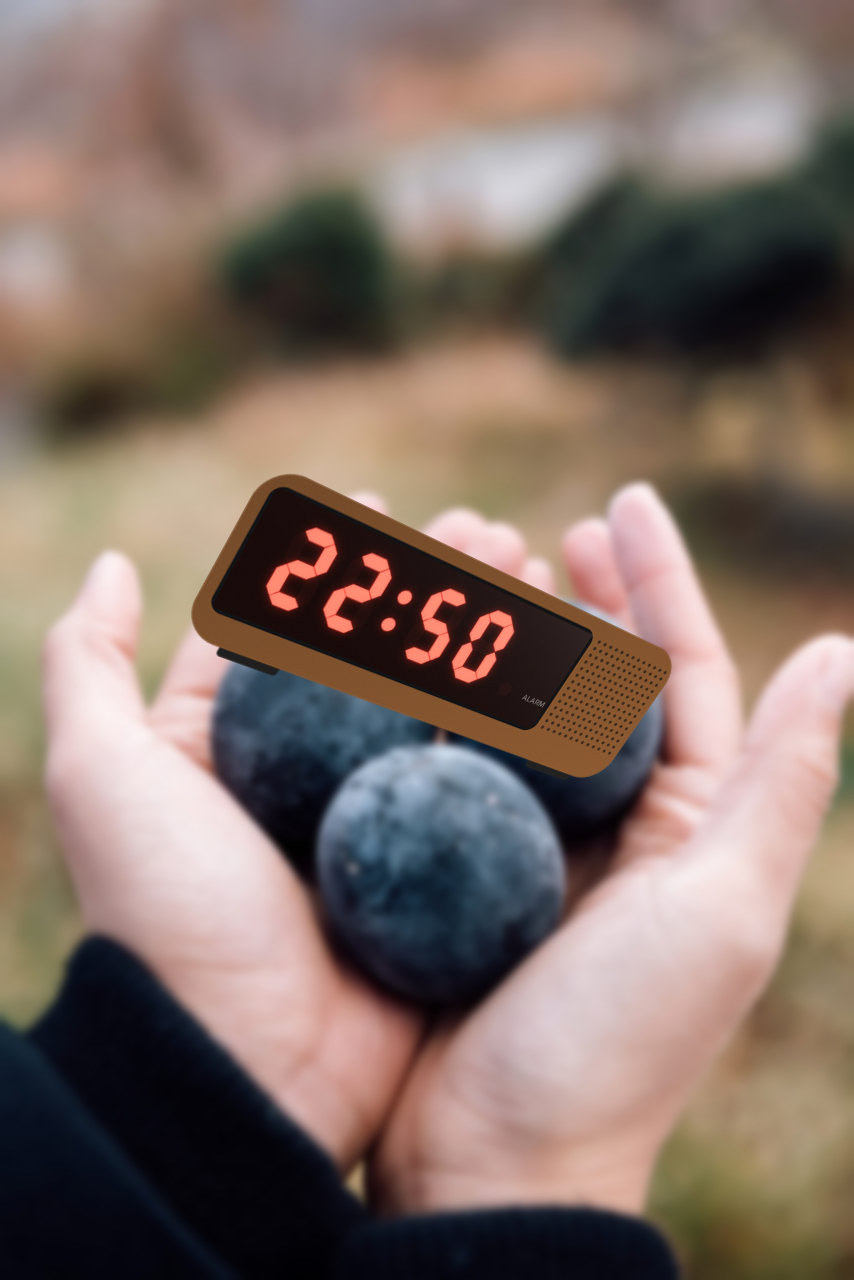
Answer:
**22:50**
